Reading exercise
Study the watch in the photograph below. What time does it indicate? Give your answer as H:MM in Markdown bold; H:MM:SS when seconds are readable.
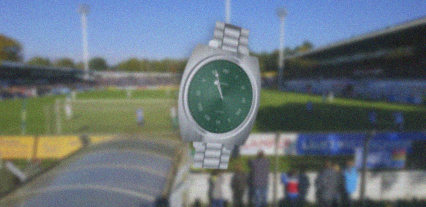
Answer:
**10:56**
